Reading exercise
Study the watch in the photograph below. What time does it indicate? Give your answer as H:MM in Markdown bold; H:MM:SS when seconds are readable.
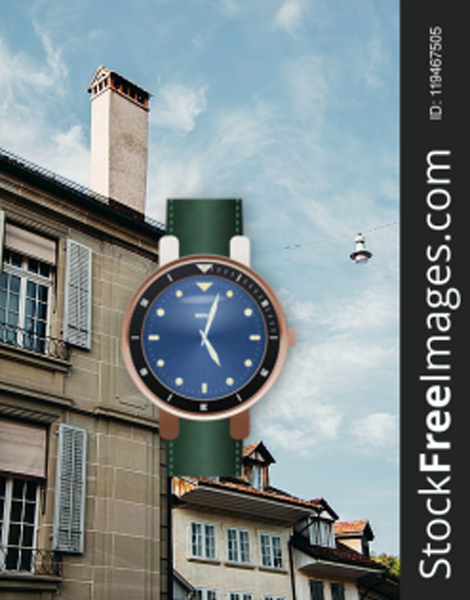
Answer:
**5:03**
